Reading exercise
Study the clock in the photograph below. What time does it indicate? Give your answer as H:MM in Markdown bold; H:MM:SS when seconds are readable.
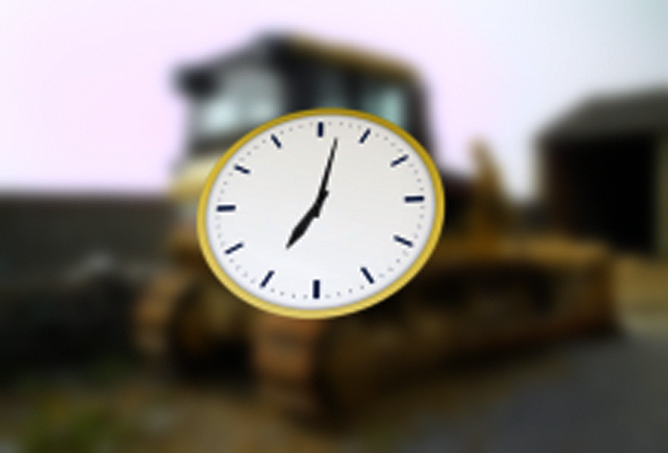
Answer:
**7:02**
